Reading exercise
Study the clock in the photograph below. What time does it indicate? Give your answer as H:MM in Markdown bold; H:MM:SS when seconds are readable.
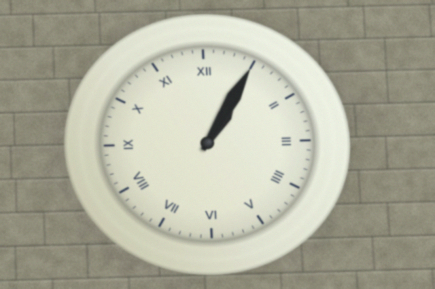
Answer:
**1:05**
